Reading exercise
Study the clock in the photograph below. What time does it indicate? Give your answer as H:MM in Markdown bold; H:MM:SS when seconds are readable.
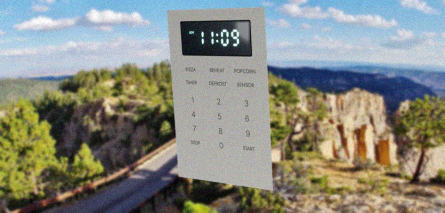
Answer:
**11:09**
